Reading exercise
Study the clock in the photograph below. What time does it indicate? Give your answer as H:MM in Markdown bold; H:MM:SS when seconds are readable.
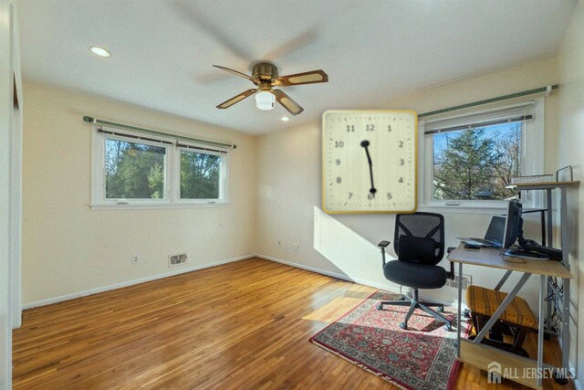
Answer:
**11:29**
